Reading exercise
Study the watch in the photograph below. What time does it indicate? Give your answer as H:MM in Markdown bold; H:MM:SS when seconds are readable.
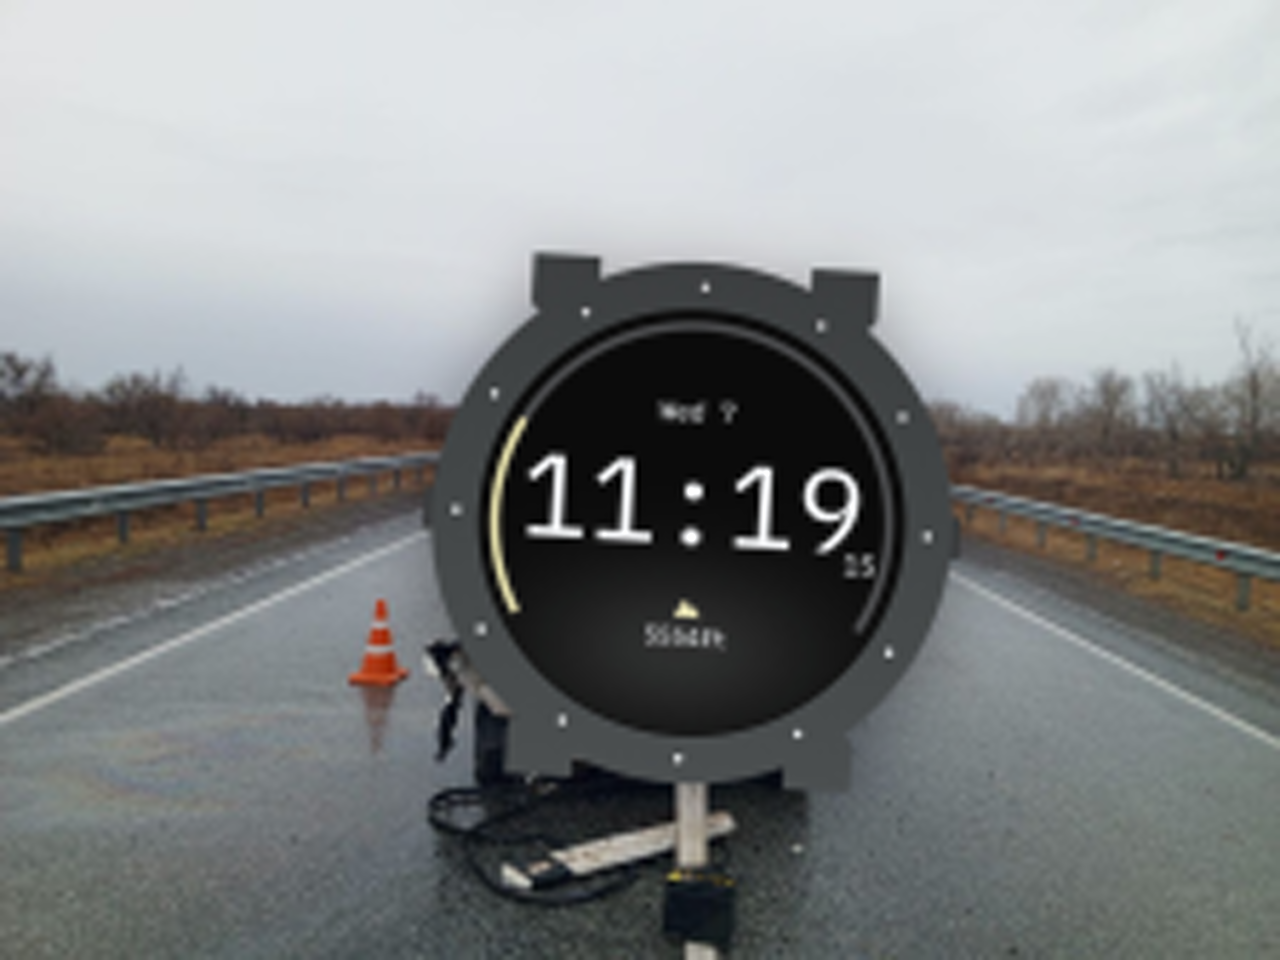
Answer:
**11:19**
